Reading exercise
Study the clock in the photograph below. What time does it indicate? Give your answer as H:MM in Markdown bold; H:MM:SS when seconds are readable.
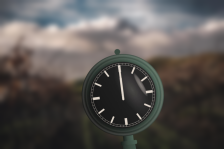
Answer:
**12:00**
